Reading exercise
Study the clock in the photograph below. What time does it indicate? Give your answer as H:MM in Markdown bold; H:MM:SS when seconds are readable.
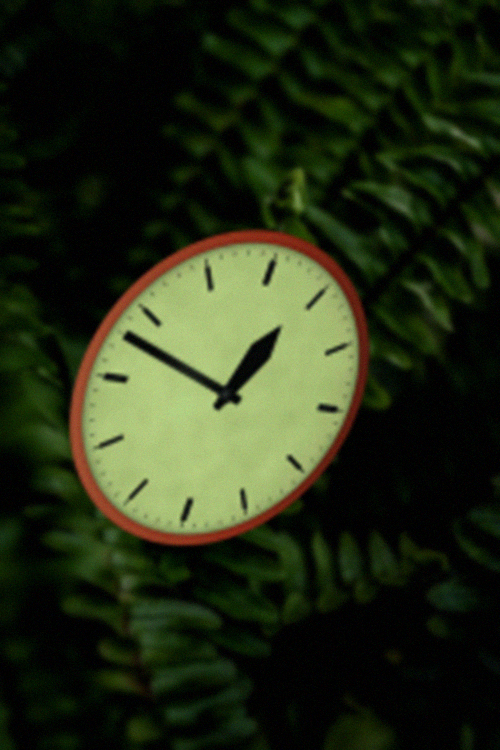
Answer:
**12:48**
